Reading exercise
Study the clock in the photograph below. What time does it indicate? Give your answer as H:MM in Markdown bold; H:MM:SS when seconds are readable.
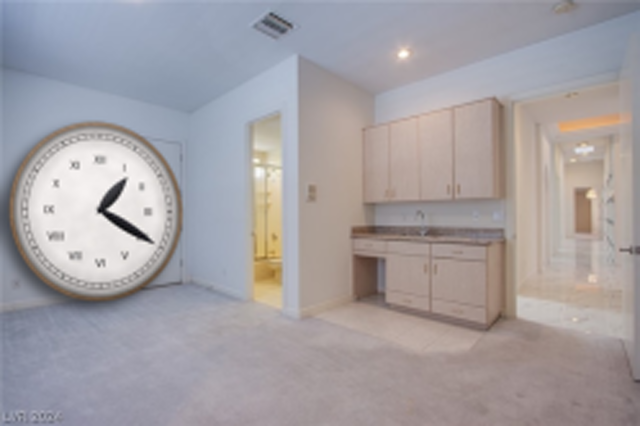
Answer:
**1:20**
